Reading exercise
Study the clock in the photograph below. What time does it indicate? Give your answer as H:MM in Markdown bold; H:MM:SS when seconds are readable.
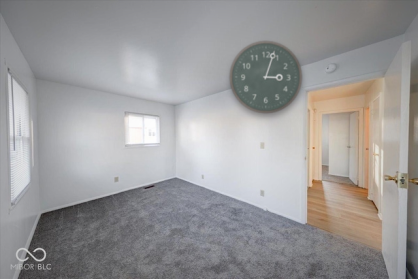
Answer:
**3:03**
